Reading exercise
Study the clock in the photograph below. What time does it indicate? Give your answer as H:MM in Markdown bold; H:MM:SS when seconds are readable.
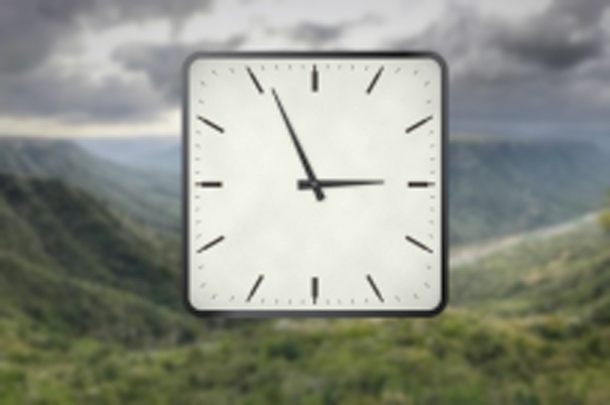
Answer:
**2:56**
